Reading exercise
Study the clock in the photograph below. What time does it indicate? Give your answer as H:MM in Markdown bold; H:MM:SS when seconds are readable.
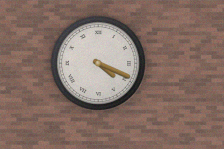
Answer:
**4:19**
